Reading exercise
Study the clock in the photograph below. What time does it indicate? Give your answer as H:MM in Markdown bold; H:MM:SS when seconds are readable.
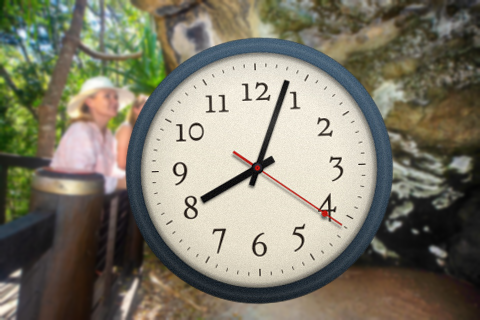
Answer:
**8:03:21**
